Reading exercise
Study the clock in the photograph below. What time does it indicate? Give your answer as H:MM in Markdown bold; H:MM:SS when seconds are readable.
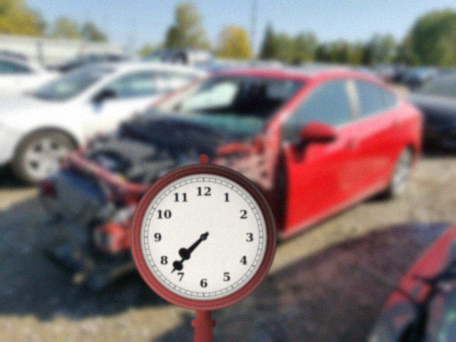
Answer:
**7:37**
